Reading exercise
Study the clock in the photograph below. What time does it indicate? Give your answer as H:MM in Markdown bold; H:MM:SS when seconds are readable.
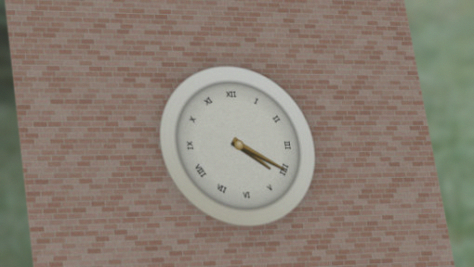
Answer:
**4:20**
